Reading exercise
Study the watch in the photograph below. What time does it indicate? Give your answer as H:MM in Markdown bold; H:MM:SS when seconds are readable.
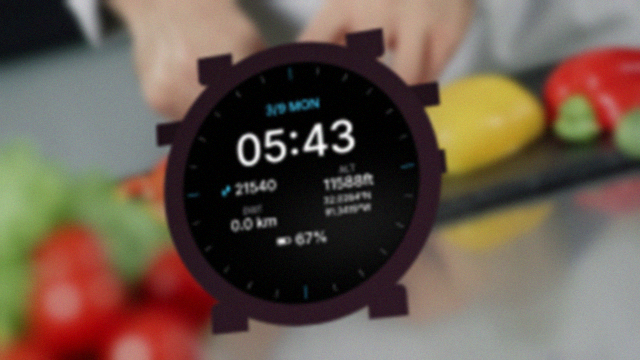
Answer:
**5:43**
